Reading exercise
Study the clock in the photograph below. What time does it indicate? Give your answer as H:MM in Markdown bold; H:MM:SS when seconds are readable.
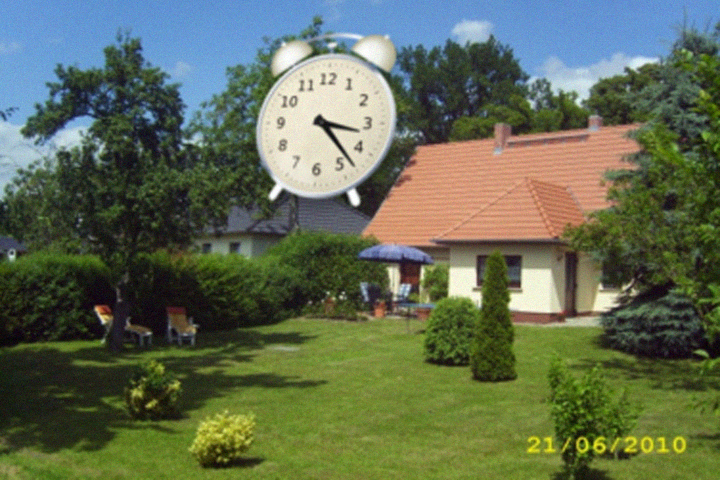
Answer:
**3:23**
